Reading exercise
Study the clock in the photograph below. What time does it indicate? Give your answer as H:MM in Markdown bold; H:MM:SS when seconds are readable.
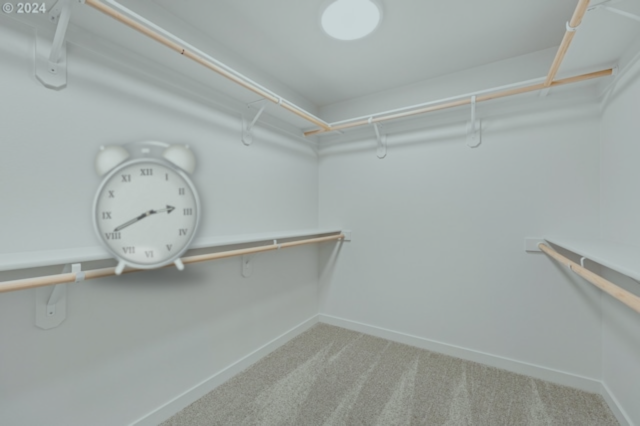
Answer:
**2:41**
